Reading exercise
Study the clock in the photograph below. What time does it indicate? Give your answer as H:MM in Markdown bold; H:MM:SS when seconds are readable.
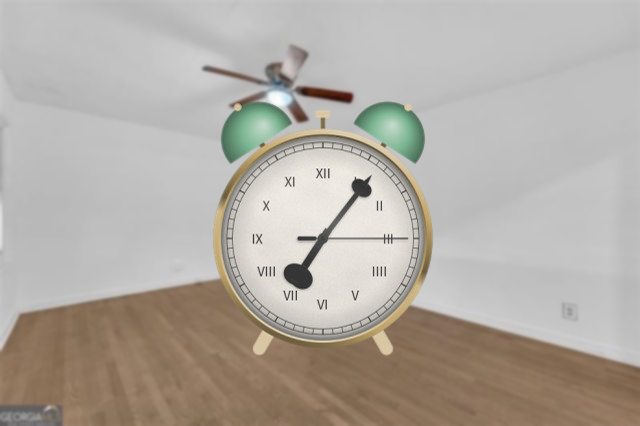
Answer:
**7:06:15**
